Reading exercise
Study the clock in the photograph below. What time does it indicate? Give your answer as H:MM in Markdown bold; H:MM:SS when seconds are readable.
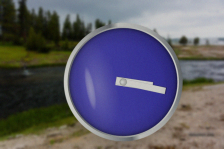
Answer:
**3:17**
